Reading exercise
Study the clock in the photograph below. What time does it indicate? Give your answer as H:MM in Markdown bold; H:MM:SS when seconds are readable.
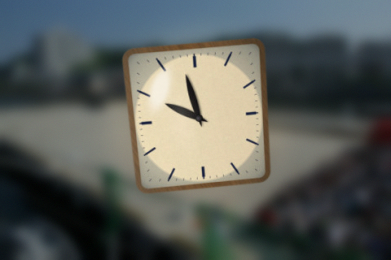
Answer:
**9:58**
